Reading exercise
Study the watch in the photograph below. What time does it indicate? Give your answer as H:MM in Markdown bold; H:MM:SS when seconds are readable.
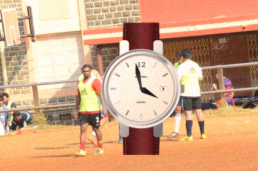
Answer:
**3:58**
